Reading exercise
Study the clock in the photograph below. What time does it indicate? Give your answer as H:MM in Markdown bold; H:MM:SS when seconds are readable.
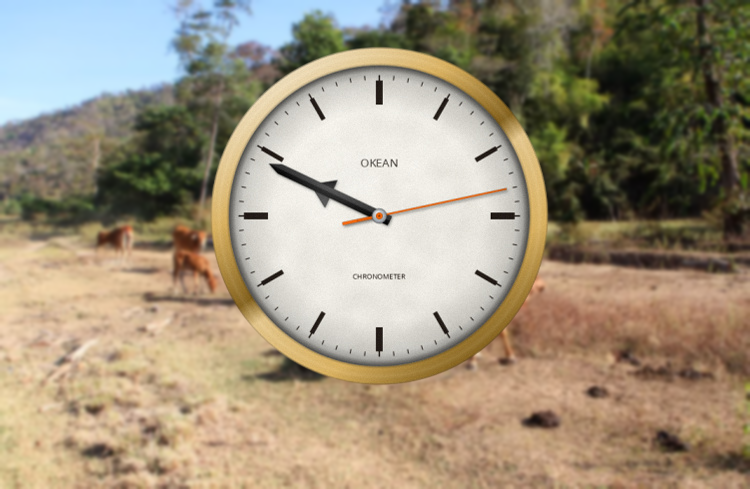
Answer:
**9:49:13**
